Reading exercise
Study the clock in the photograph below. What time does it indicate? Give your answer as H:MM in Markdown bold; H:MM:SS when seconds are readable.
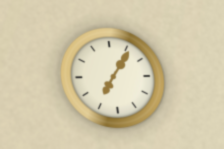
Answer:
**7:06**
